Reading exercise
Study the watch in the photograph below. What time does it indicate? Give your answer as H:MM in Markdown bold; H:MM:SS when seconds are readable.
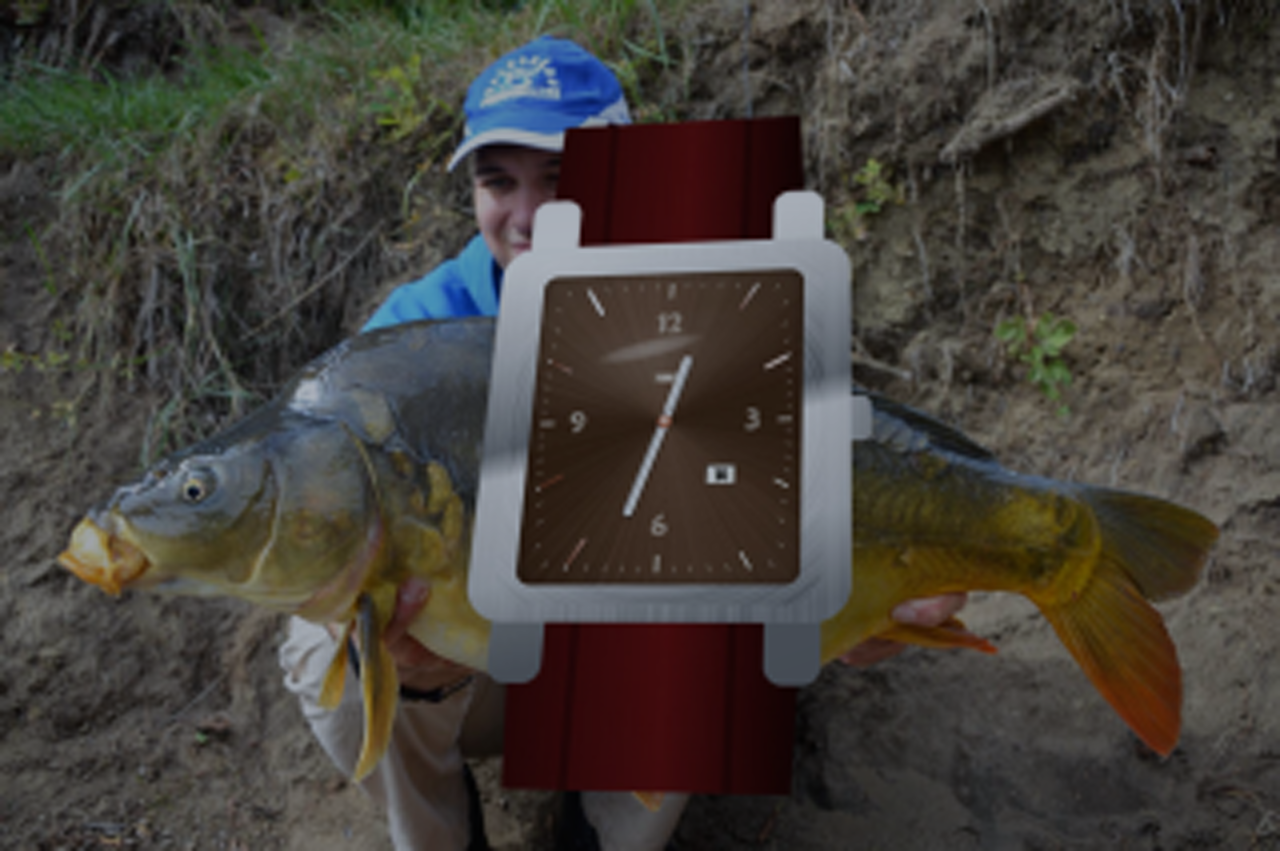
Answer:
**12:33**
